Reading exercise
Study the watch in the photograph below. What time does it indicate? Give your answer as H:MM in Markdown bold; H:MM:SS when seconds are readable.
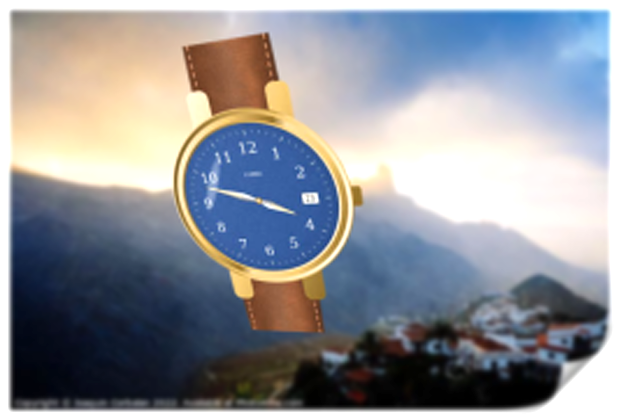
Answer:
**3:48**
